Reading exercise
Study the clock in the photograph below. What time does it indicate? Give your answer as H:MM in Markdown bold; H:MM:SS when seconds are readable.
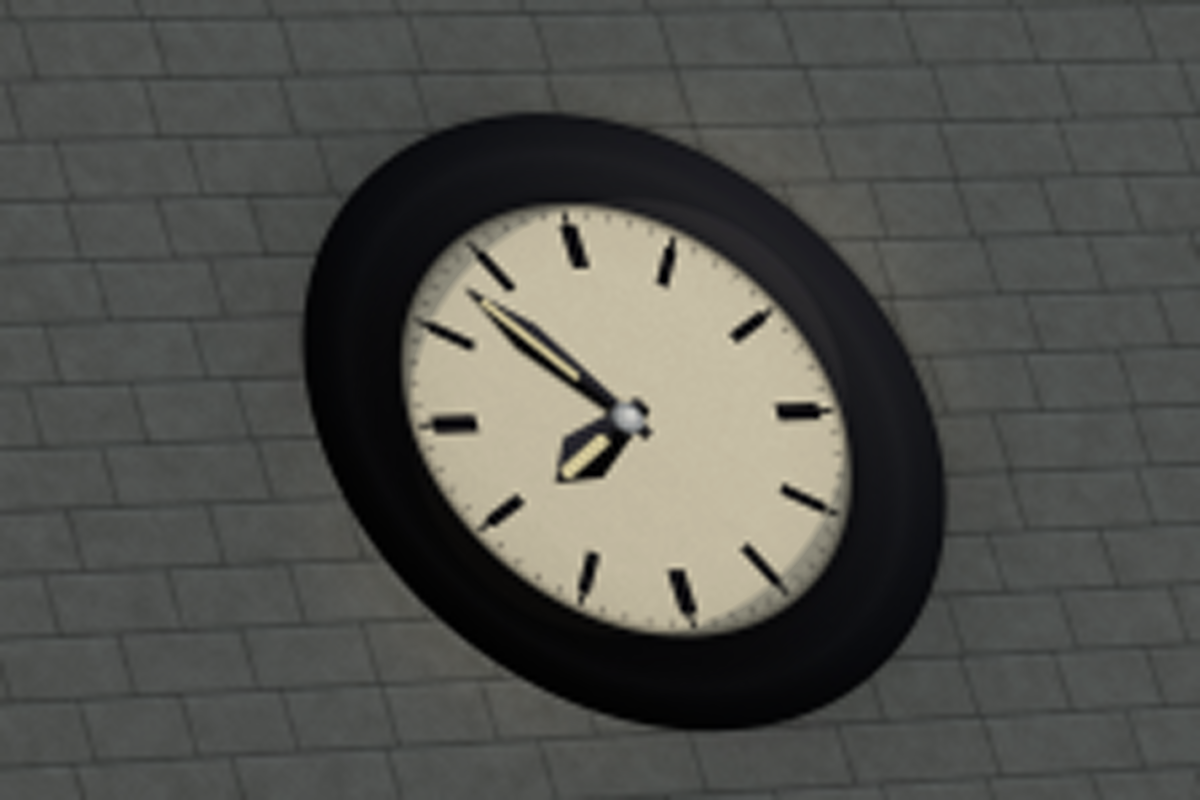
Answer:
**7:53**
